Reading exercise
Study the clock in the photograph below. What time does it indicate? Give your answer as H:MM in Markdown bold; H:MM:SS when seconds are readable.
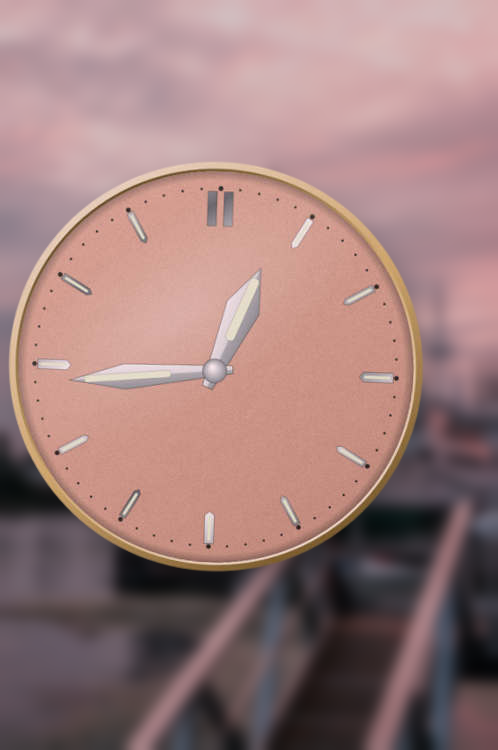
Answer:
**12:44**
